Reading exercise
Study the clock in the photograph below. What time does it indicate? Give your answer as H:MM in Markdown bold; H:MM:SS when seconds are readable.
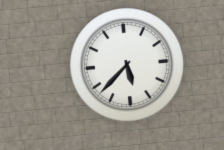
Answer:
**5:38**
